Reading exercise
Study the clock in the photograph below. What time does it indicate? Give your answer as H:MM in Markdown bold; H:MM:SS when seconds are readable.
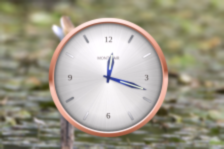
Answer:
**12:18**
